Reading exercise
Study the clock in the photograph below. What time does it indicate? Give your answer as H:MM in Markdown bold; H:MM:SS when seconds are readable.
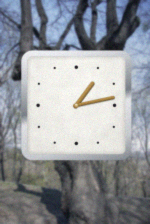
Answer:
**1:13**
